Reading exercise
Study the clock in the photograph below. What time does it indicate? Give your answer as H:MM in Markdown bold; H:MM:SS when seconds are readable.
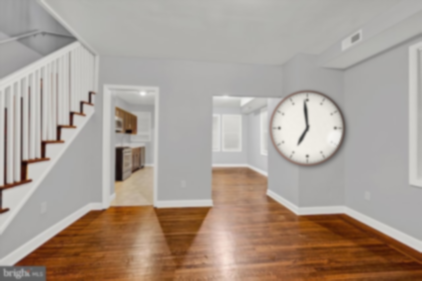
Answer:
**6:59**
